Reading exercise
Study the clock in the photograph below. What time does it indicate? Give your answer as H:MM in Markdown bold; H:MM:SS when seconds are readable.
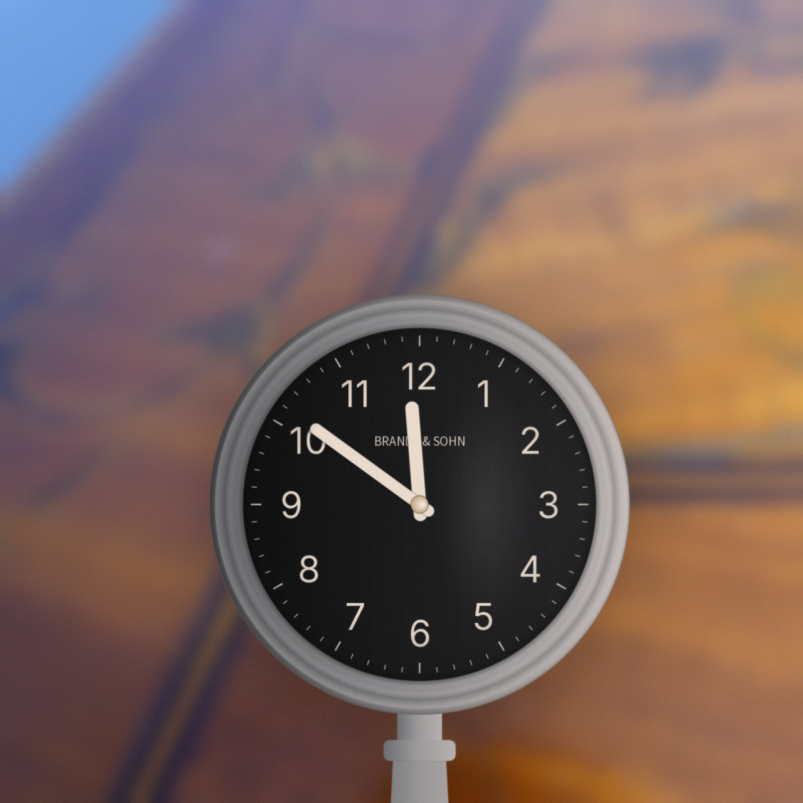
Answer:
**11:51**
